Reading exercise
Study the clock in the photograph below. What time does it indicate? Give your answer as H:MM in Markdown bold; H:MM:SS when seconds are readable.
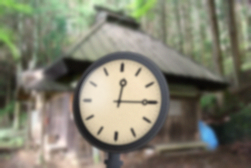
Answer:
**12:15**
